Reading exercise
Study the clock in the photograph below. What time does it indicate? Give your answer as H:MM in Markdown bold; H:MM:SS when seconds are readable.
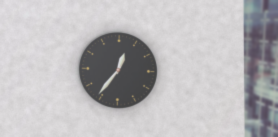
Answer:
**12:36**
